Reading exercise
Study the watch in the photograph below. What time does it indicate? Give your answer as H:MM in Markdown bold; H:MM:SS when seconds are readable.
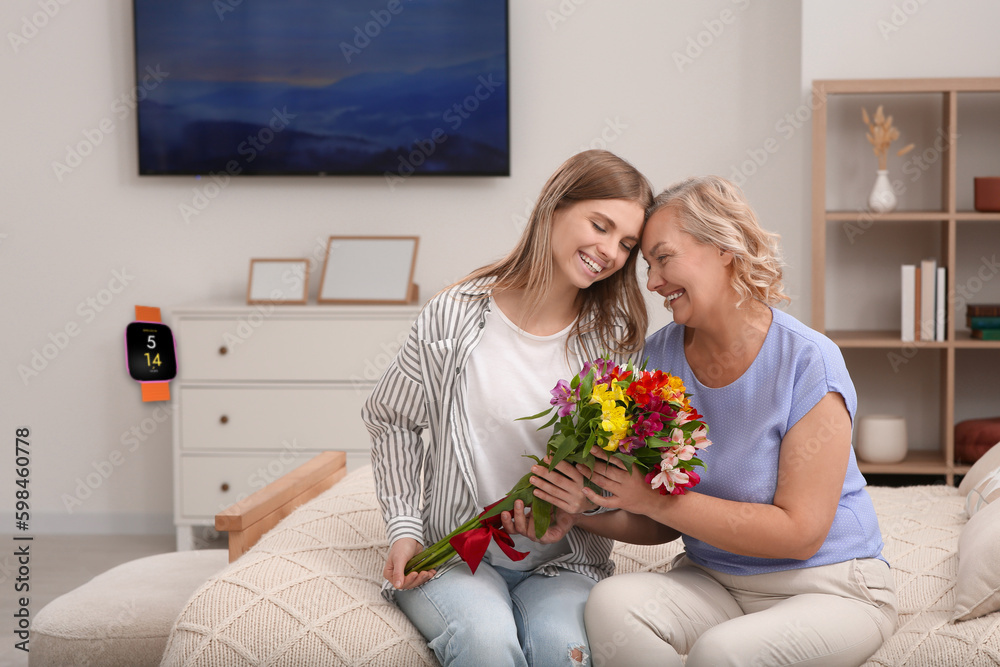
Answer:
**5:14**
